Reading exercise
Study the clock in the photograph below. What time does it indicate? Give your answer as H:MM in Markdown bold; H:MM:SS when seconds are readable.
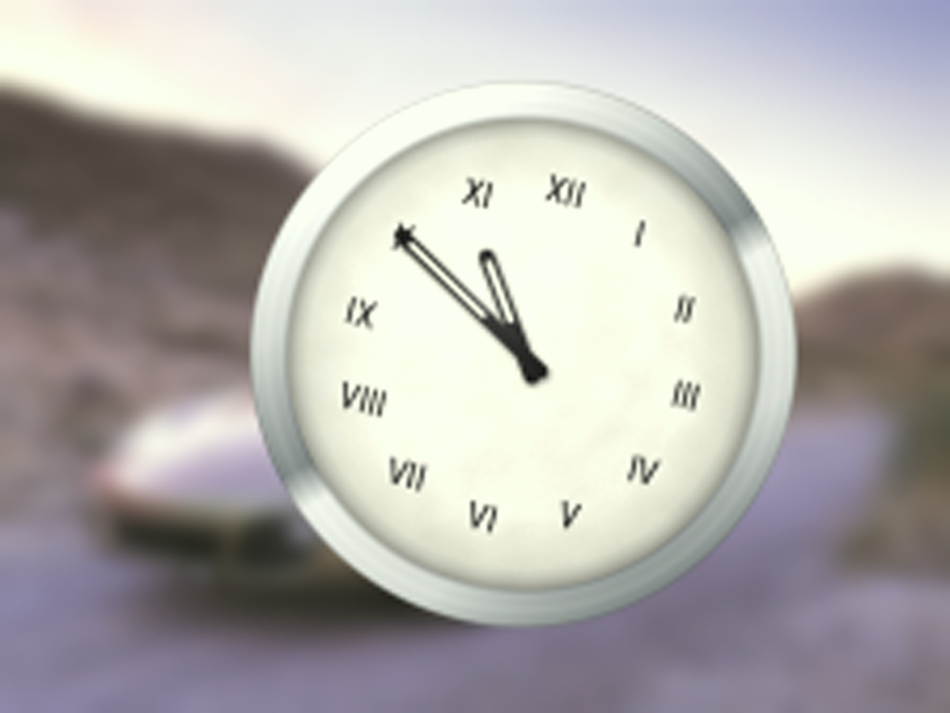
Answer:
**10:50**
